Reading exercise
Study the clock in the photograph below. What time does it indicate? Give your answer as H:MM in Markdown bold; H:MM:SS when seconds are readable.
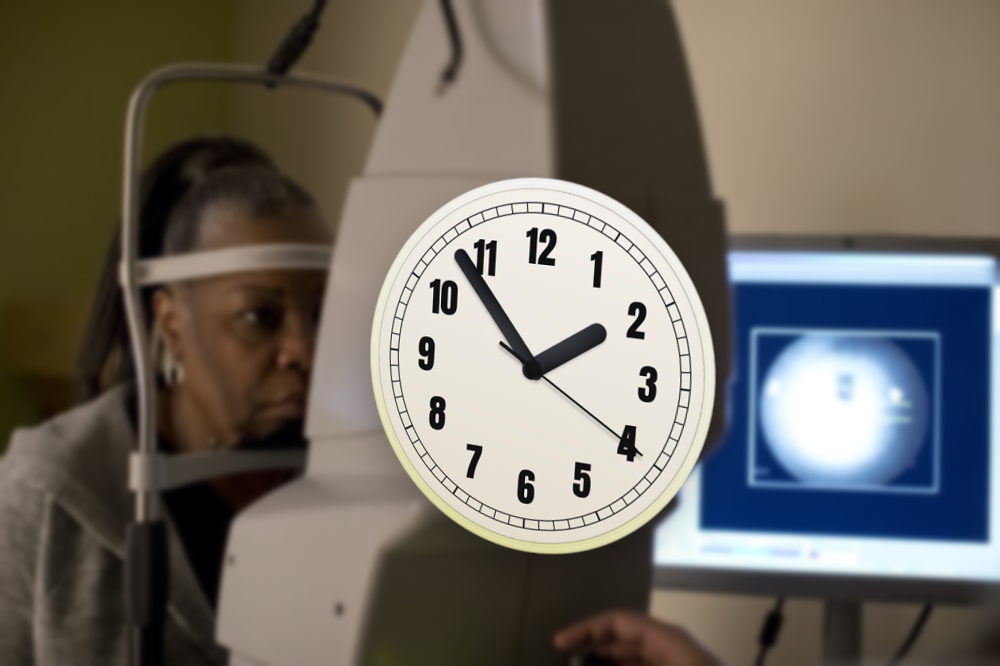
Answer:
**1:53:20**
